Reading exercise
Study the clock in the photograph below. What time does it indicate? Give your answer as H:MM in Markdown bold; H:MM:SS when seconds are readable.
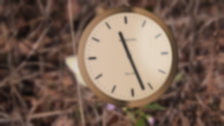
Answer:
**11:27**
